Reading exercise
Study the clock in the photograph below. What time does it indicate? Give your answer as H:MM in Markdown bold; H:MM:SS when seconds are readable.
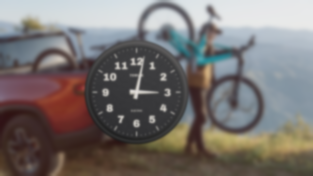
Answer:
**3:02**
